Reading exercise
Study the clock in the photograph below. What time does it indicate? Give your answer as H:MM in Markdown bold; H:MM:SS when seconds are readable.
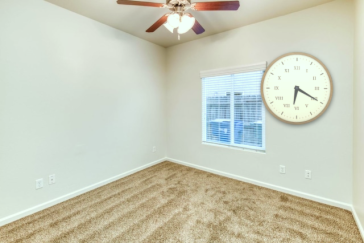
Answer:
**6:20**
